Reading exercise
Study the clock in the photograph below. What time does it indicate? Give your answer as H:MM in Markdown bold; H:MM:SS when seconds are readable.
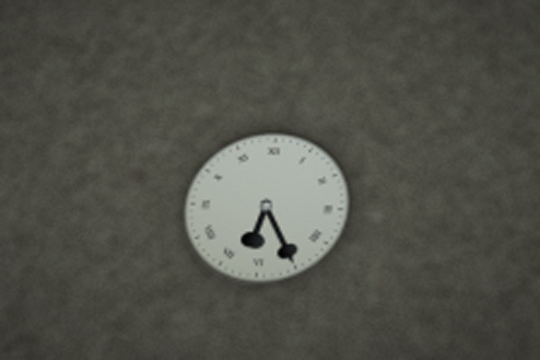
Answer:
**6:25**
